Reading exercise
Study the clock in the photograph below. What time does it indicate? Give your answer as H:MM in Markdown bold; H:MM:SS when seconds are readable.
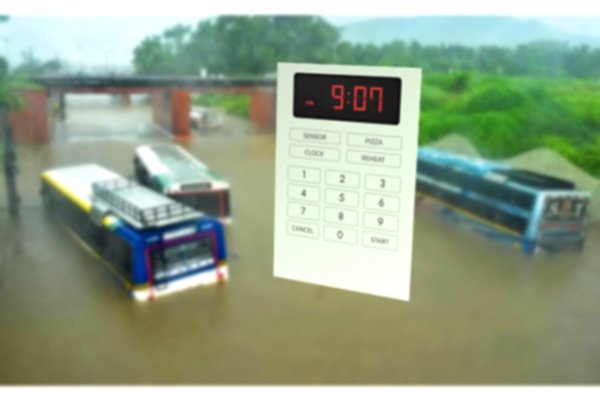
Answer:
**9:07**
